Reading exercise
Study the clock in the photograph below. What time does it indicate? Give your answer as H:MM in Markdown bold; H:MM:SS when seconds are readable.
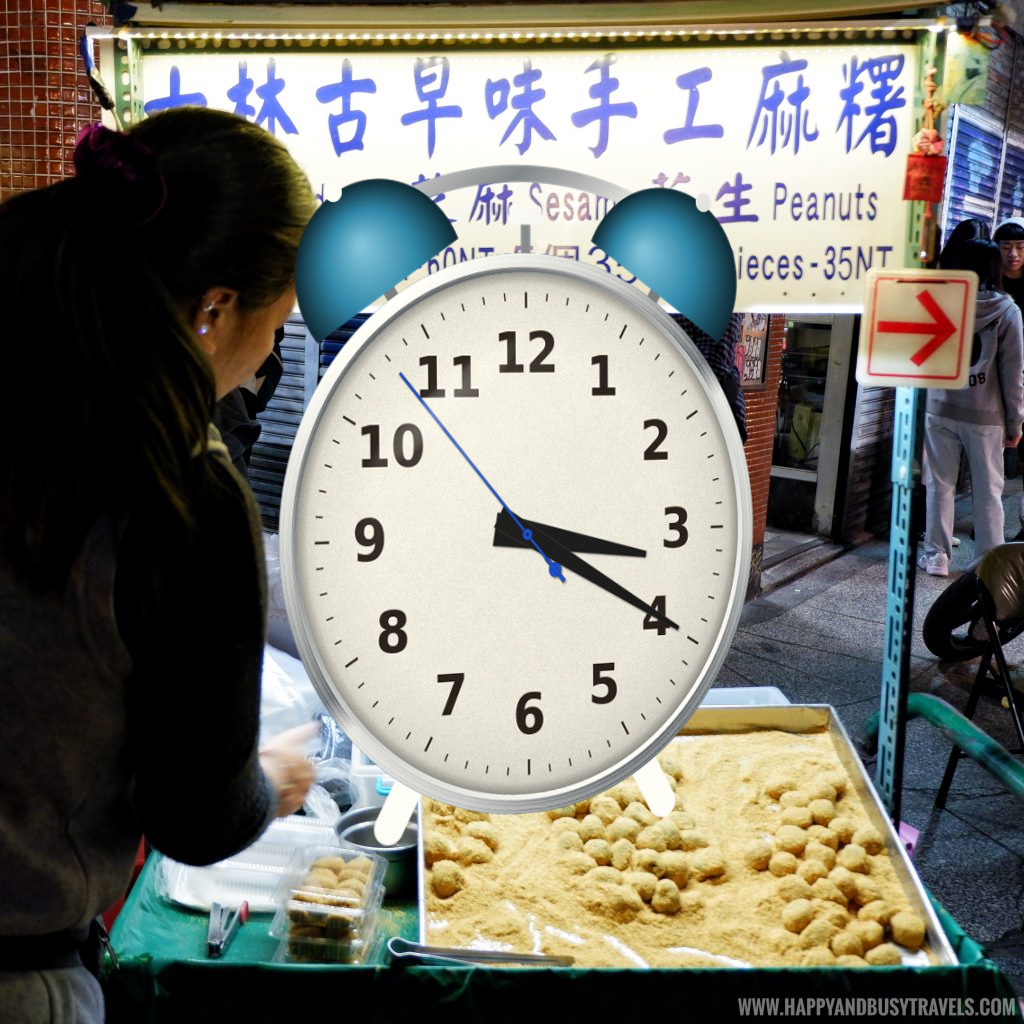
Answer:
**3:19:53**
